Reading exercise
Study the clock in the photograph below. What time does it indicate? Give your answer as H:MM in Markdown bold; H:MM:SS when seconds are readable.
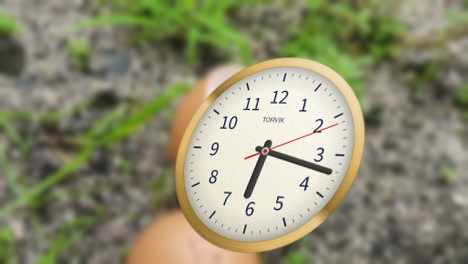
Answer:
**6:17:11**
